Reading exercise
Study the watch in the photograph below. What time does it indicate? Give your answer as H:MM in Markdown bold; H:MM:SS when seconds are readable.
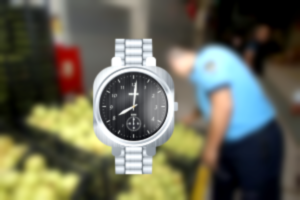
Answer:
**8:01**
